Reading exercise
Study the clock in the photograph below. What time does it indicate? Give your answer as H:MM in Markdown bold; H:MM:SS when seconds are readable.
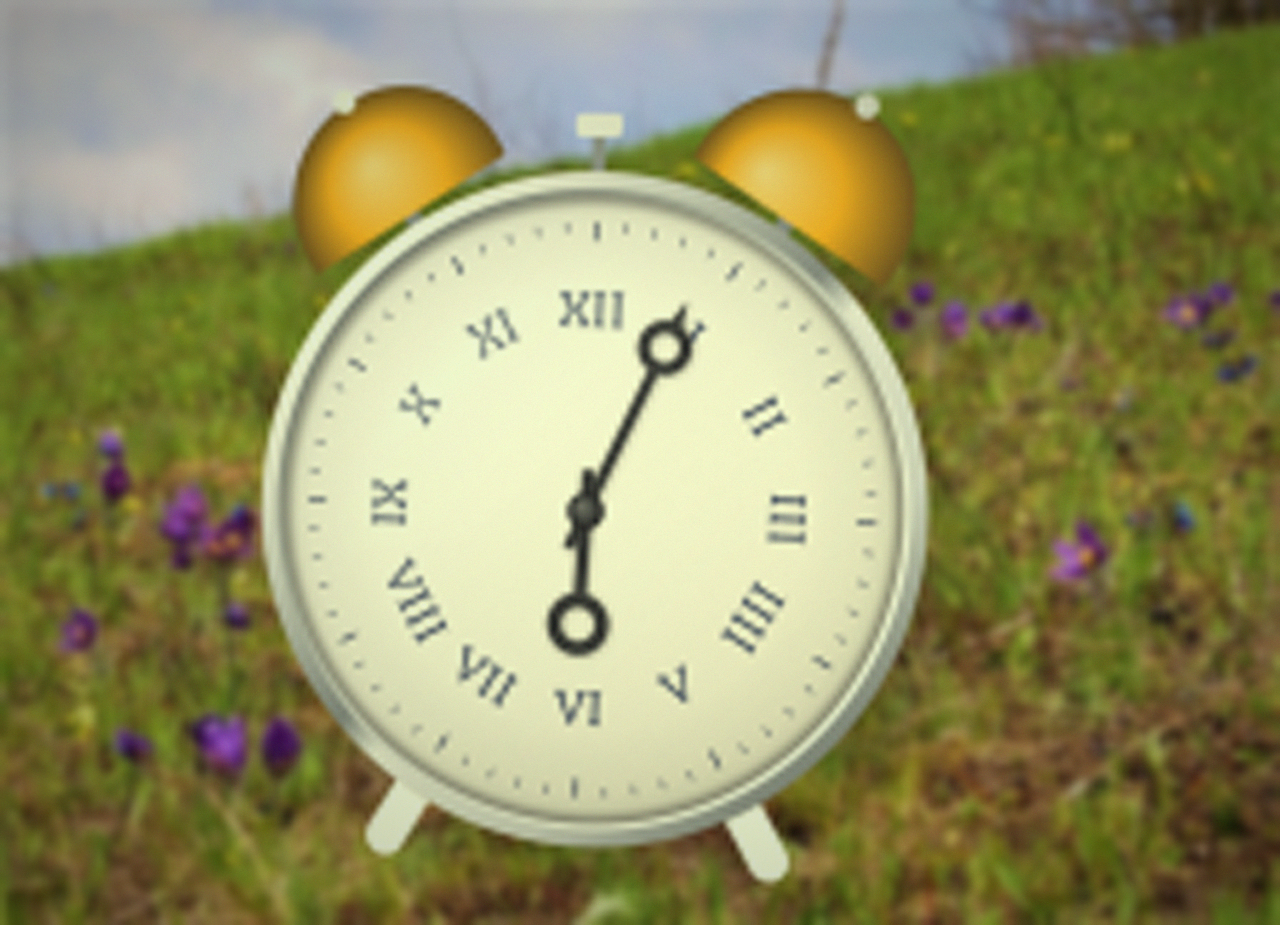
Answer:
**6:04**
